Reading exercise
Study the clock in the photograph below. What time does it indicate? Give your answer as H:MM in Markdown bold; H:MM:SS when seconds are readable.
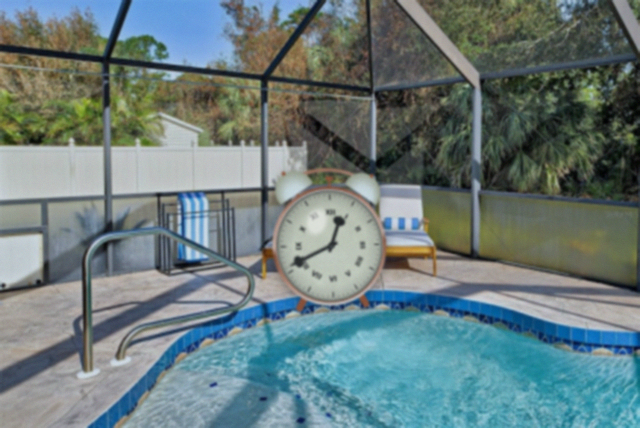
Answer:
**12:41**
